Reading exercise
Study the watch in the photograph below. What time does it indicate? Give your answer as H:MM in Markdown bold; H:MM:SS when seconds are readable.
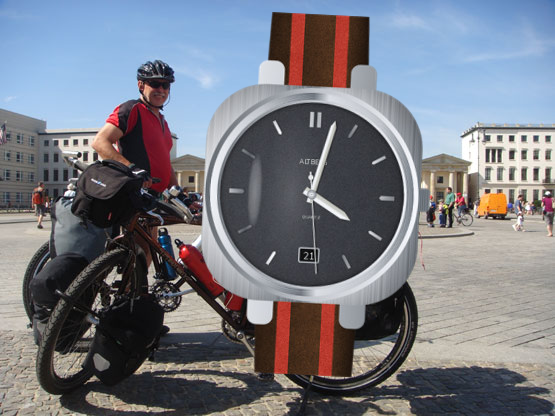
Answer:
**4:02:29**
